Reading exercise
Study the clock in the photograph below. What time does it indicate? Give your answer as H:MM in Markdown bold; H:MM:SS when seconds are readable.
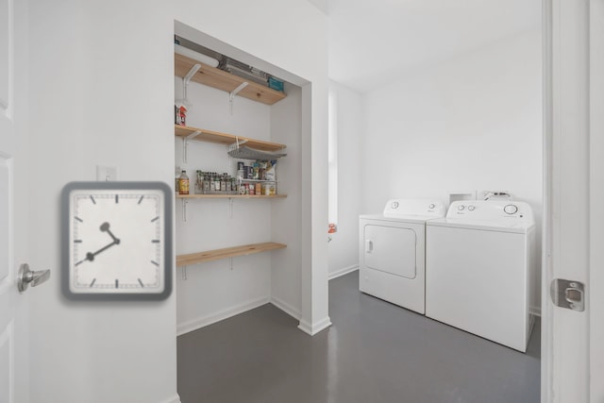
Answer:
**10:40**
